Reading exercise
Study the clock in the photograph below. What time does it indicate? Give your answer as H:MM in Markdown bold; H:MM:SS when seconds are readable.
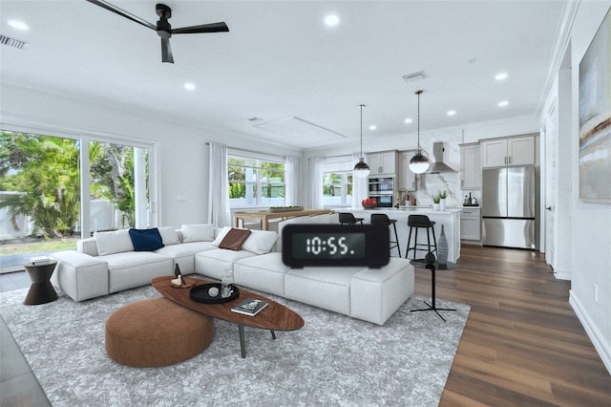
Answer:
**10:55**
